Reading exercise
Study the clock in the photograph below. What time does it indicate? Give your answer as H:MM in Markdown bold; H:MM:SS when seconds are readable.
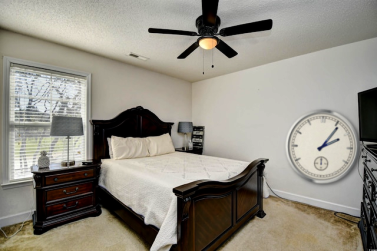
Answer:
**2:06**
